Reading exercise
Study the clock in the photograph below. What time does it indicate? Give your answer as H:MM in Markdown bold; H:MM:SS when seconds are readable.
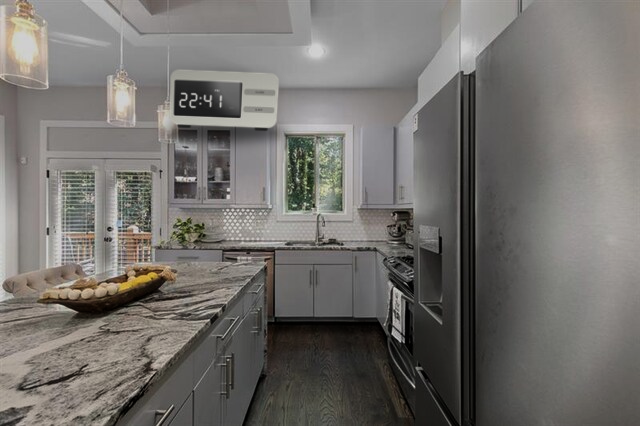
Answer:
**22:41**
